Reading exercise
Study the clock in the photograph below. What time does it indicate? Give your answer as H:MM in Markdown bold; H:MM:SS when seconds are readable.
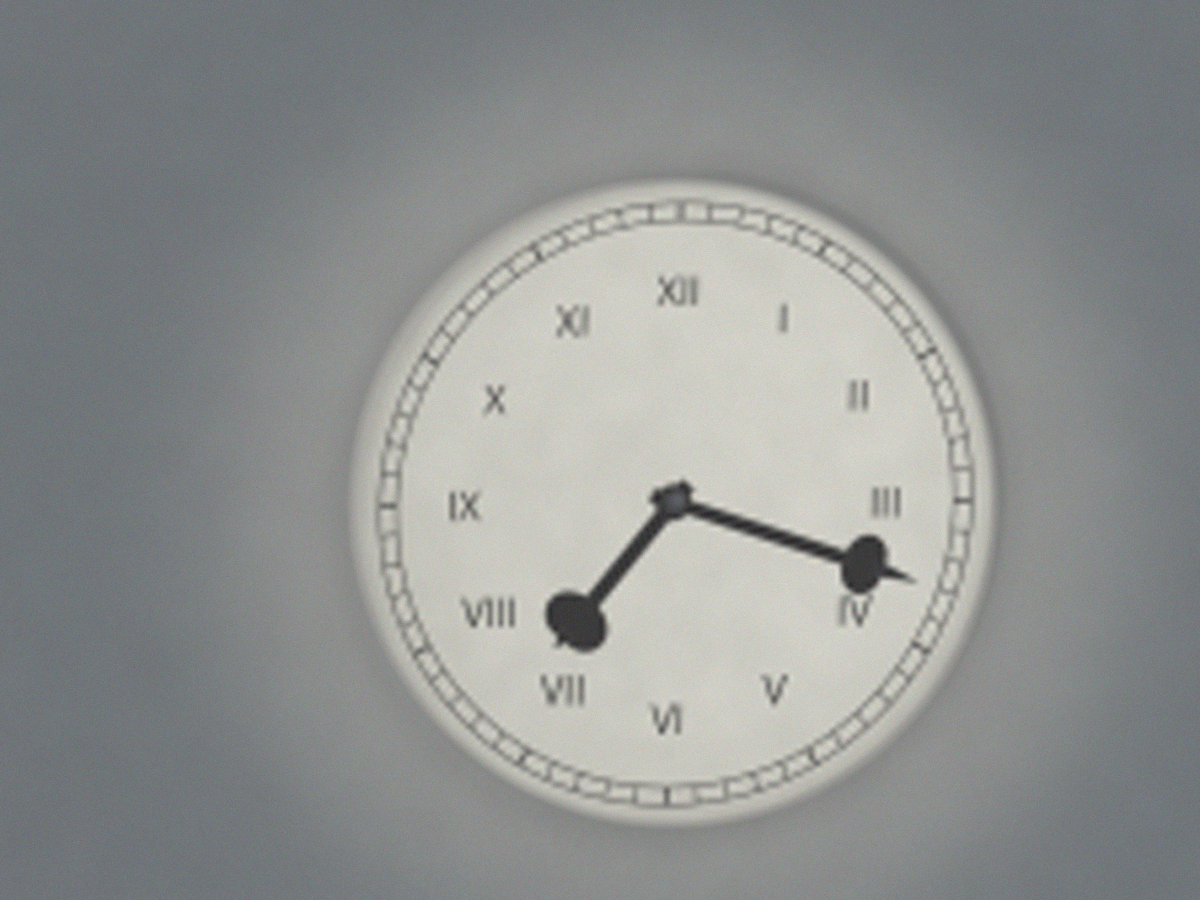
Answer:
**7:18**
